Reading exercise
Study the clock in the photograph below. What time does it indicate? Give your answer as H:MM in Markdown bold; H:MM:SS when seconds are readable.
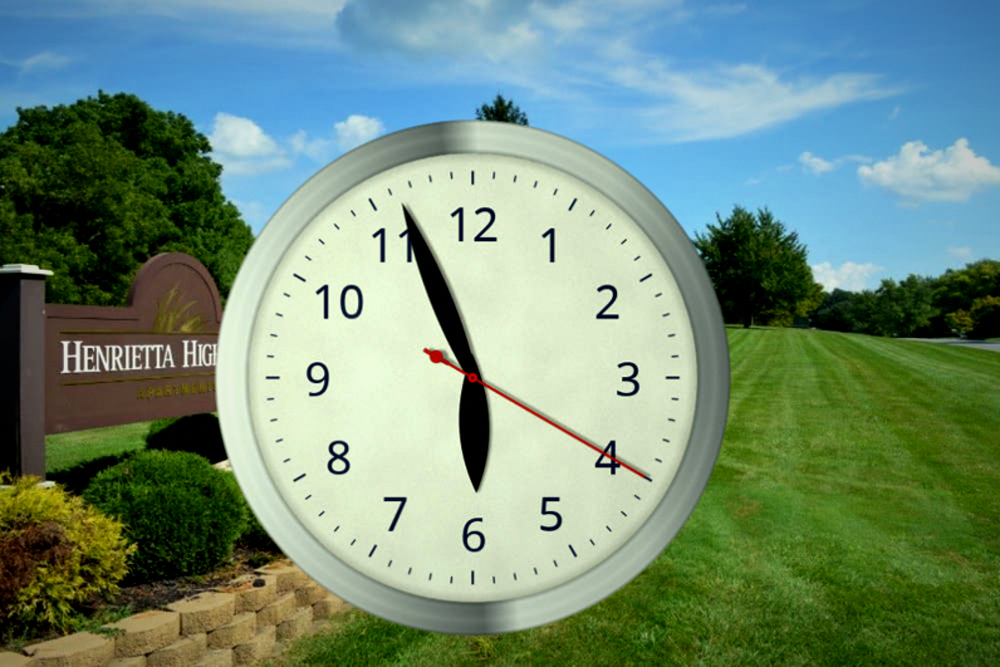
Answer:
**5:56:20**
